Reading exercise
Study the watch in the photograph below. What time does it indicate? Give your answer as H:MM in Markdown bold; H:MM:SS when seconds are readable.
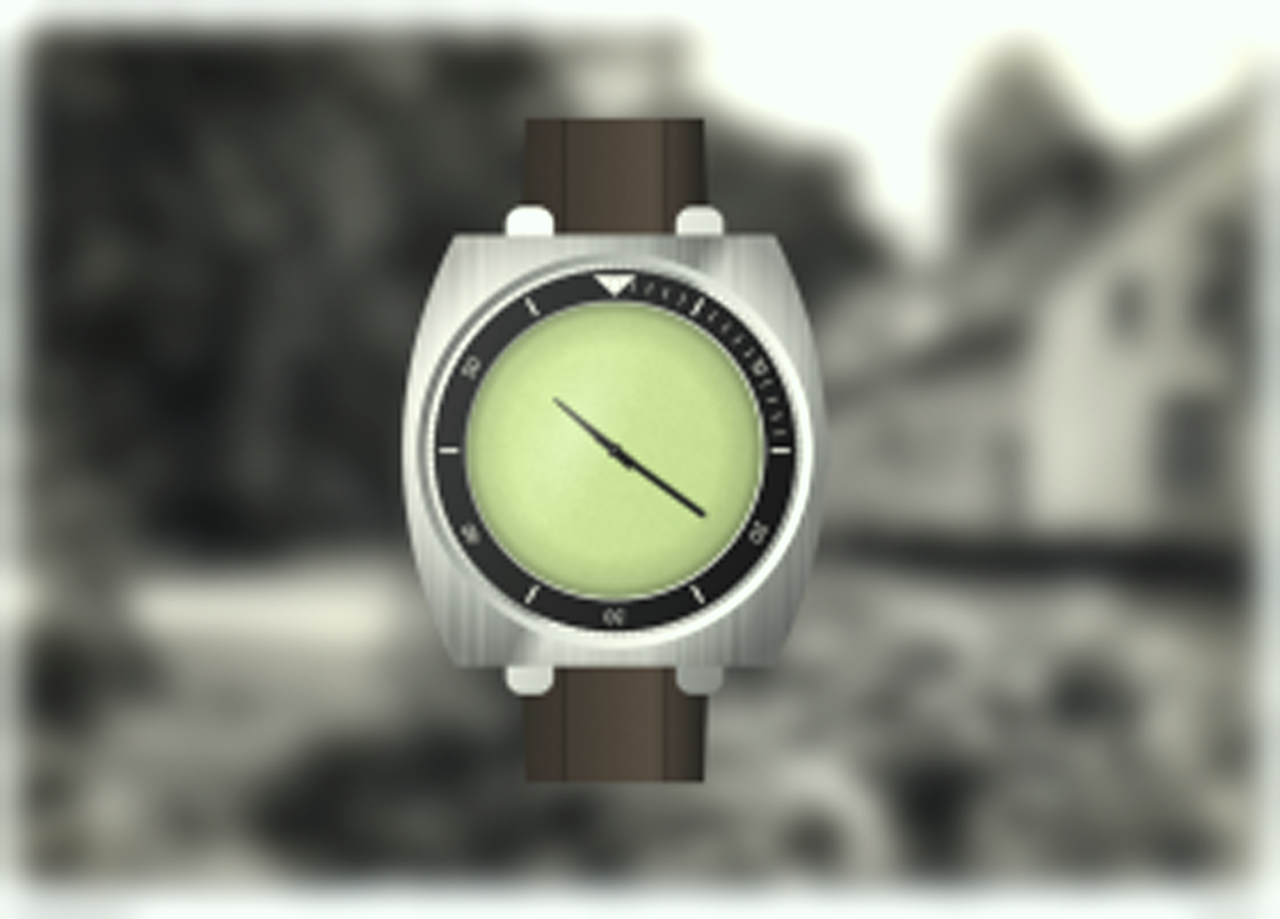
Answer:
**10:21**
